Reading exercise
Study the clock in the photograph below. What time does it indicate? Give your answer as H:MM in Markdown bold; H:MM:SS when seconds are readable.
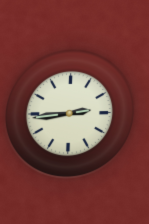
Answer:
**2:44**
